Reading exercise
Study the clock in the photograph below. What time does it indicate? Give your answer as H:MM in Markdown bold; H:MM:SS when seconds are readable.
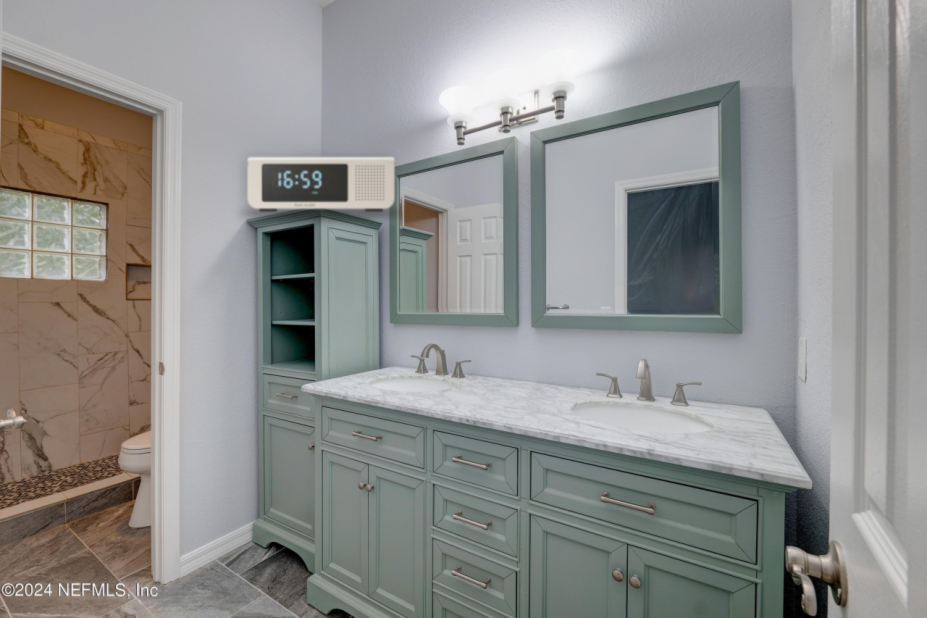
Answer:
**16:59**
